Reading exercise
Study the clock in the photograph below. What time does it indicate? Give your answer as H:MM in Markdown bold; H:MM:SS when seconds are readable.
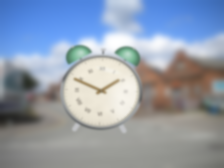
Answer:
**1:49**
